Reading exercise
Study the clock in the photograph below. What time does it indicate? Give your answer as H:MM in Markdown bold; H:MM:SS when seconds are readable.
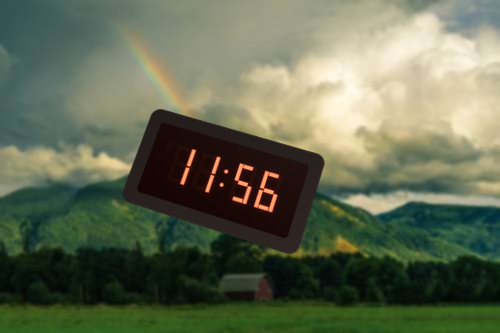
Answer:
**11:56**
